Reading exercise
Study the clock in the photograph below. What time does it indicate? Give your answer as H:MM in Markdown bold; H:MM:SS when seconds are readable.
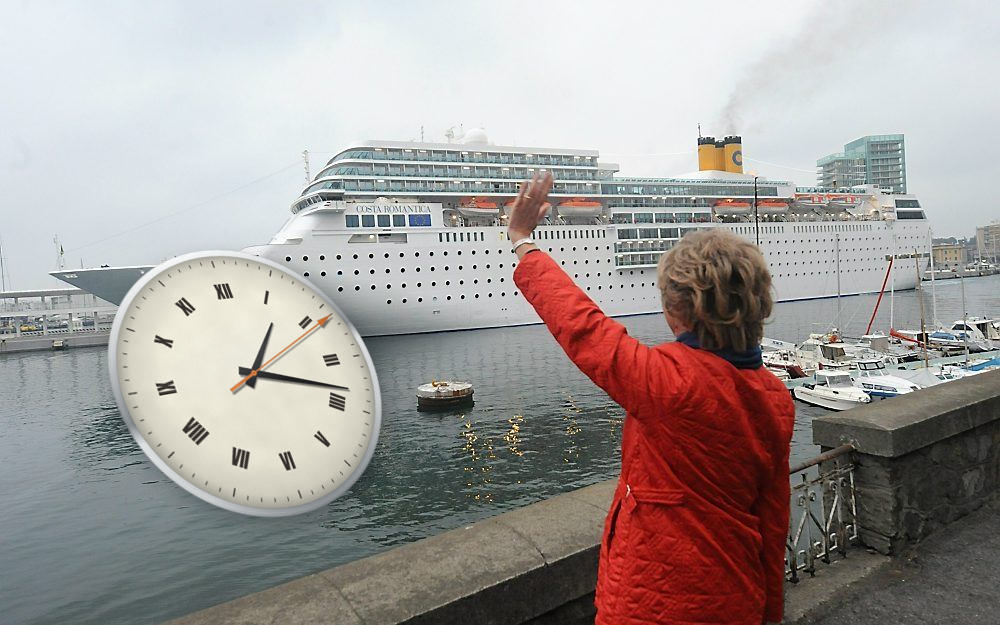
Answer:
**1:18:11**
